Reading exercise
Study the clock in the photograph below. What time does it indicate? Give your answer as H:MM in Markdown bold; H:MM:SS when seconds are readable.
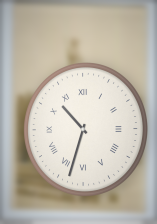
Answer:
**10:33**
